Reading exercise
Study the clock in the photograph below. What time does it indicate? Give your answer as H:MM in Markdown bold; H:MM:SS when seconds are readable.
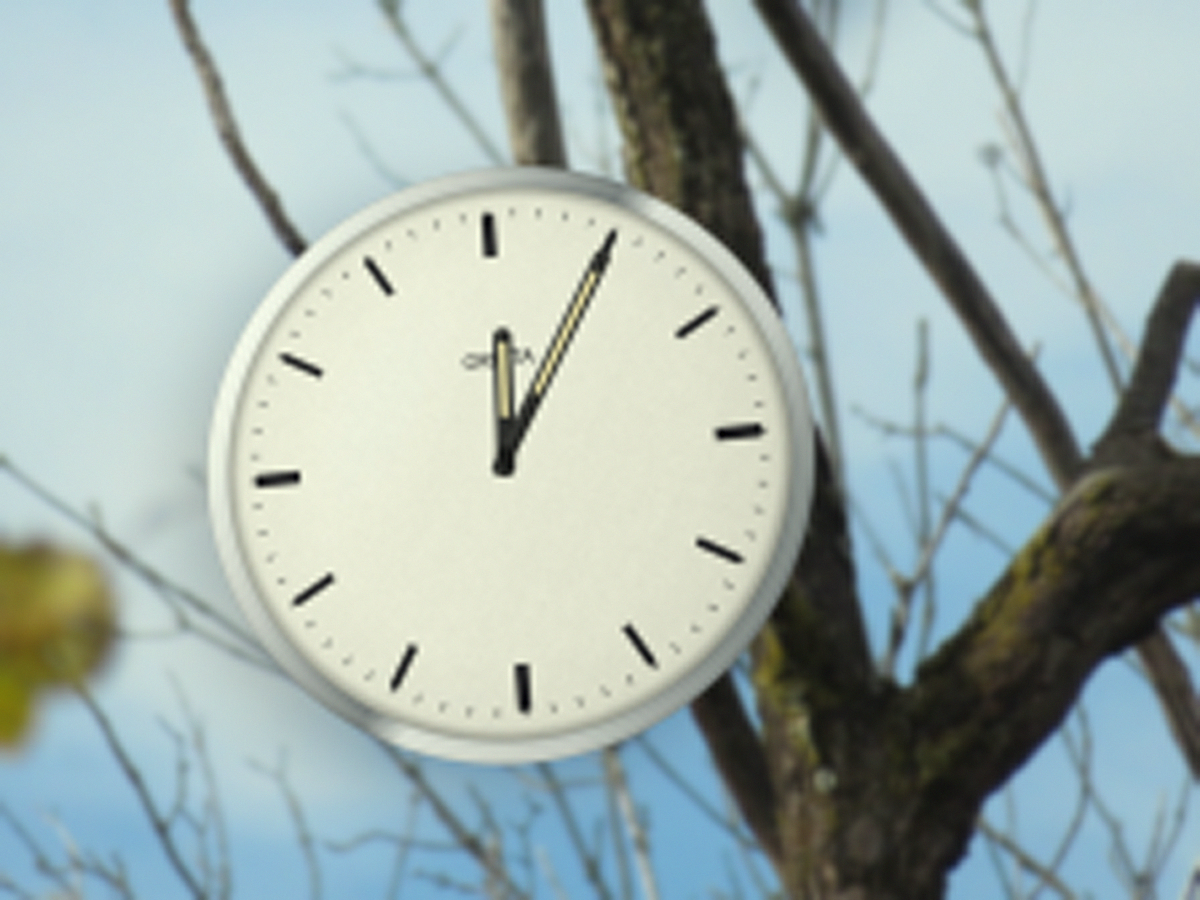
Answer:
**12:05**
